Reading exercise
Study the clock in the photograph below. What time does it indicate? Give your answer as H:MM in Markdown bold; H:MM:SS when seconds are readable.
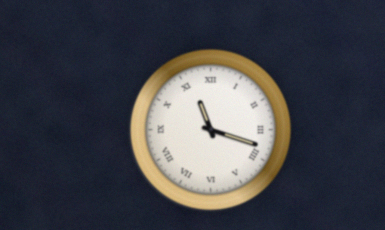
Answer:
**11:18**
